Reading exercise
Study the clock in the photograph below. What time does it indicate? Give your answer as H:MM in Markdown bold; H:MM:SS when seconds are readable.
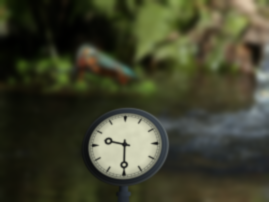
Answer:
**9:30**
